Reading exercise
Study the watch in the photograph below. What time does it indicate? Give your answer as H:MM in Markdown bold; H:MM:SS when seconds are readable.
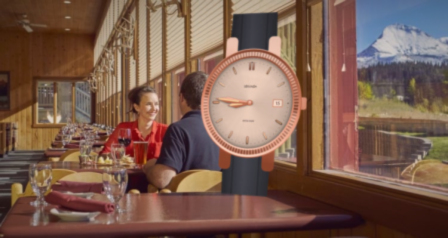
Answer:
**8:46**
